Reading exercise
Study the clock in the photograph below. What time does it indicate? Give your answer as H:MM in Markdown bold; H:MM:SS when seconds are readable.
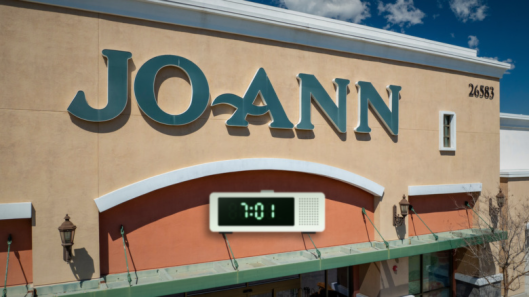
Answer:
**7:01**
